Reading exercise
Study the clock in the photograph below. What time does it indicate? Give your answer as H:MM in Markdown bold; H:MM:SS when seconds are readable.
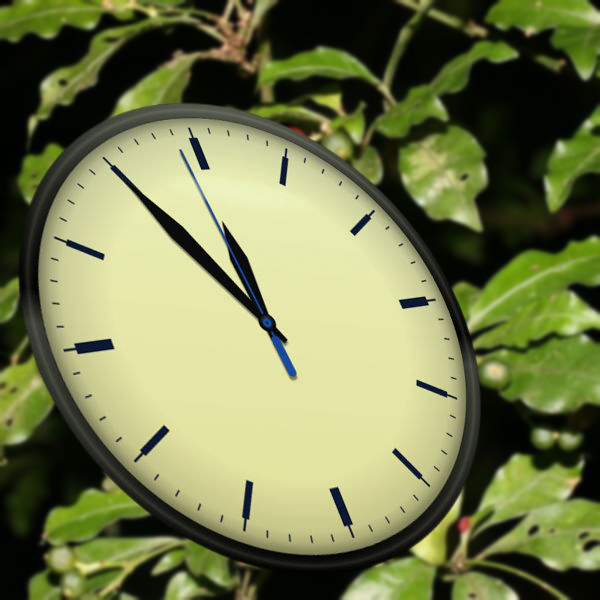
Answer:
**11:54:59**
